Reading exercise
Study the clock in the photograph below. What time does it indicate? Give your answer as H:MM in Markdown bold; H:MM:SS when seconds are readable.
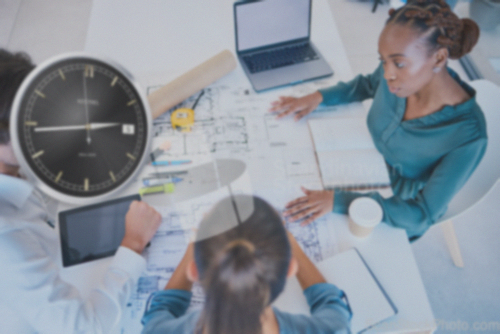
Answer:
**2:43:59**
